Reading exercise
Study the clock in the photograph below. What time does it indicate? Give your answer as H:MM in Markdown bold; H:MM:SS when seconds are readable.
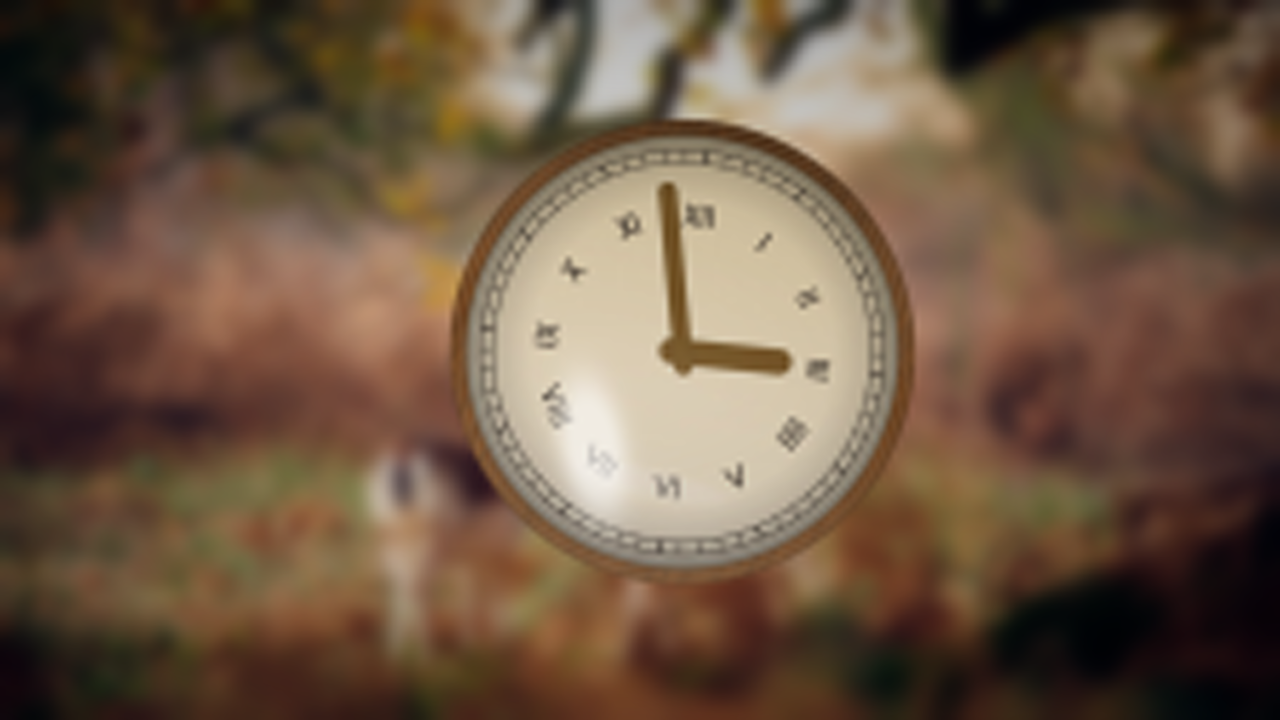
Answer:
**2:58**
